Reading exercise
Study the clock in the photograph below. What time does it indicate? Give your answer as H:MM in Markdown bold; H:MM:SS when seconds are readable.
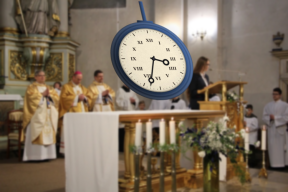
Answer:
**3:33**
